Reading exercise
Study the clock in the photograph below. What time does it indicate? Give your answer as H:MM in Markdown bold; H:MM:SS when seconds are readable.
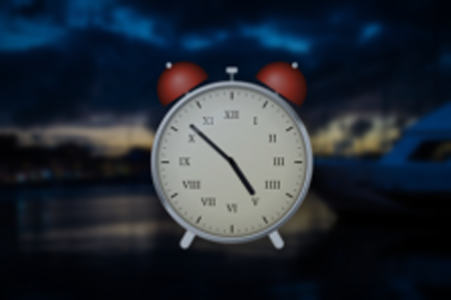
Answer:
**4:52**
